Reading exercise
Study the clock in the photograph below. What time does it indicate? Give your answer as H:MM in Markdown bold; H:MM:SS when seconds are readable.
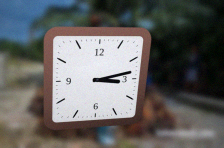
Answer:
**3:13**
